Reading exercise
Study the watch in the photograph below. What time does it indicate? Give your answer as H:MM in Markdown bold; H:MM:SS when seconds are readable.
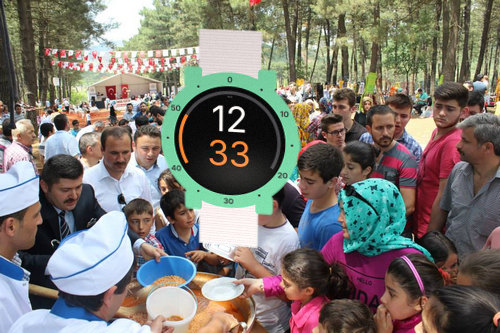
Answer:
**12:33**
